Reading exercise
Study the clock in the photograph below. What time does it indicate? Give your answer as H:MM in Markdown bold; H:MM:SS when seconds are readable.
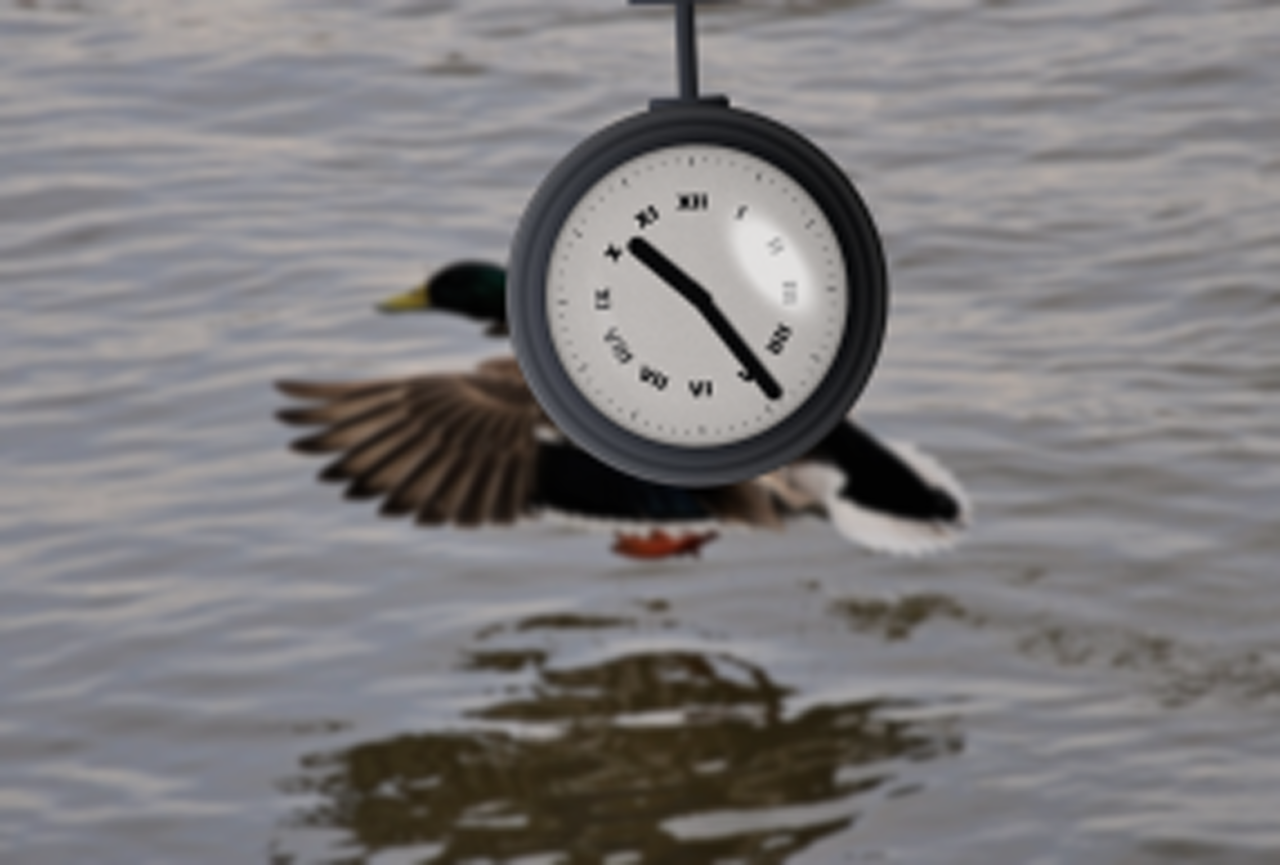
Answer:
**10:24**
